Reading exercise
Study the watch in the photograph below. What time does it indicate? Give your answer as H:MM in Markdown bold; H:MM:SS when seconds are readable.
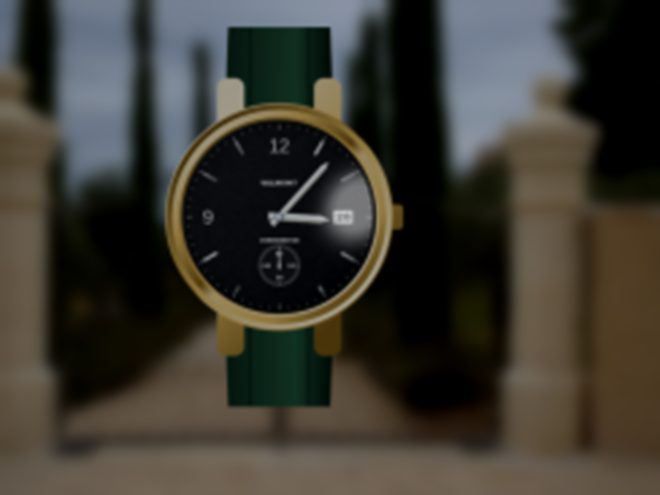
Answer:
**3:07**
